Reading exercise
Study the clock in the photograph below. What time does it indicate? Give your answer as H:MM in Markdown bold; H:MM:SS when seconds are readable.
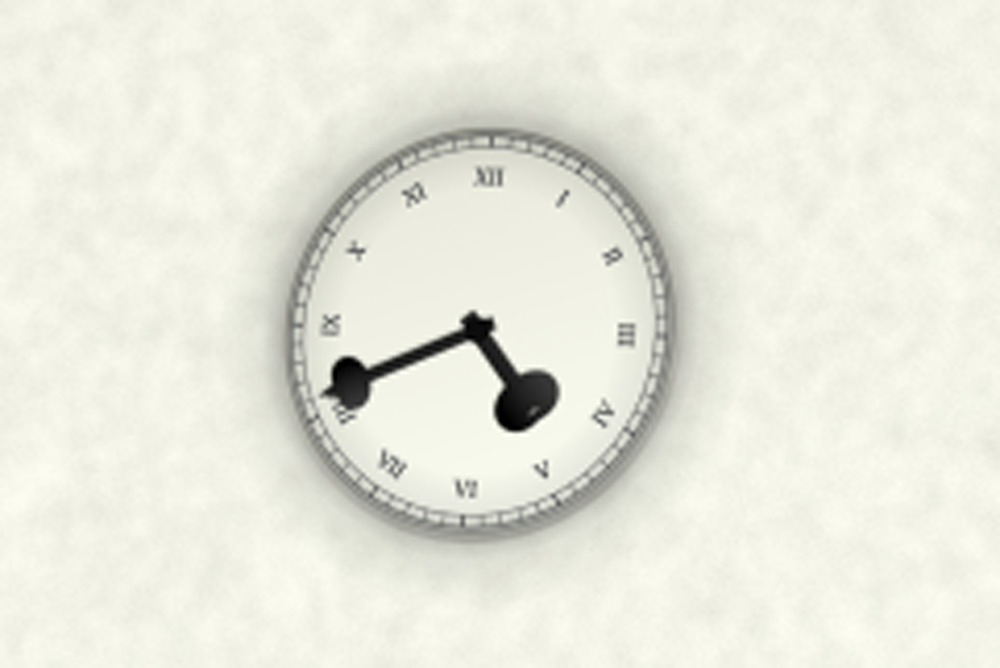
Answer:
**4:41**
